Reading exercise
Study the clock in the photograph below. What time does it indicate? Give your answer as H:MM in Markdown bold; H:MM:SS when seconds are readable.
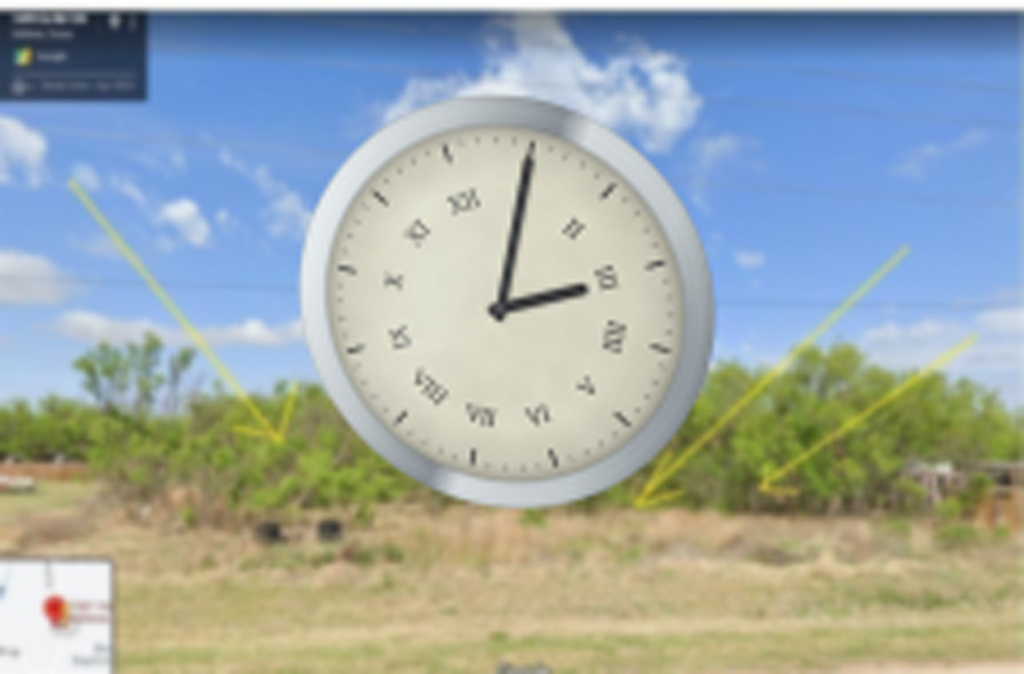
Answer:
**3:05**
